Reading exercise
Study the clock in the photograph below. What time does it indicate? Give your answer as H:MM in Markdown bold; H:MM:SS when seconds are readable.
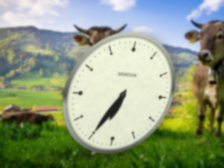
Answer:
**6:35**
